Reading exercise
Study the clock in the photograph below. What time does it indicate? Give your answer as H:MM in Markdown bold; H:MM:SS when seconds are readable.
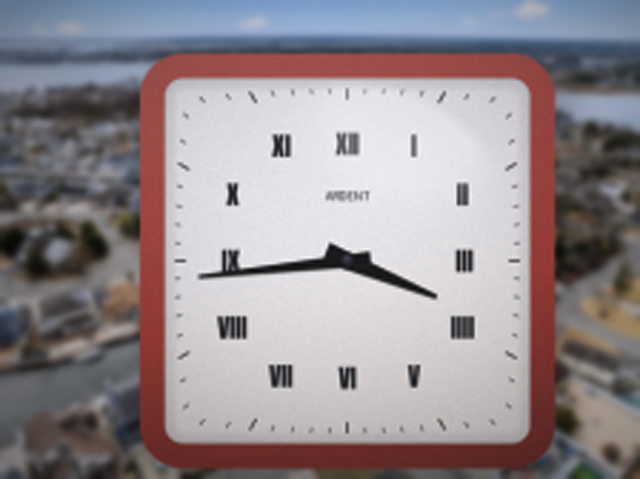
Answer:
**3:44**
